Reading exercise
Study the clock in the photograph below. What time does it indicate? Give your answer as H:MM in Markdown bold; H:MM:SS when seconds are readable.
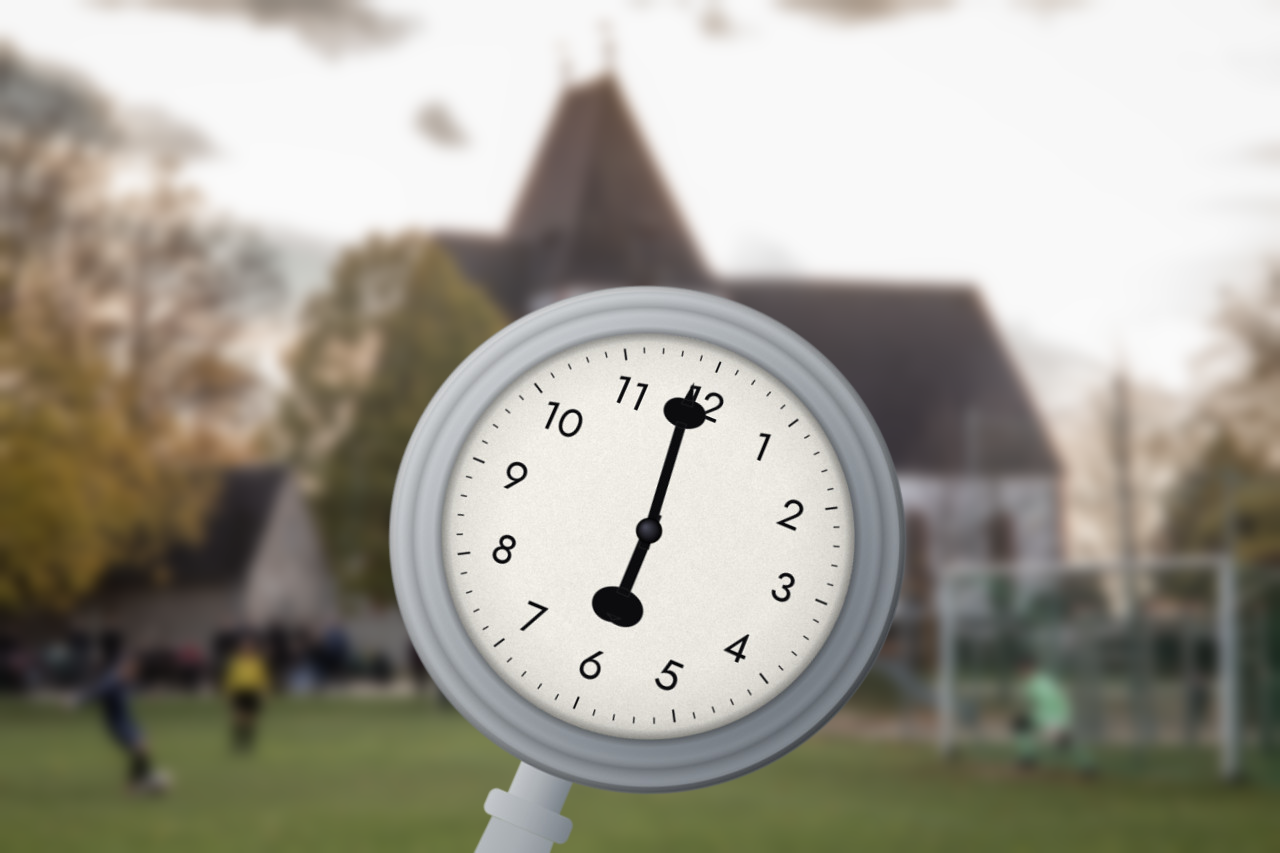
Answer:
**5:59**
